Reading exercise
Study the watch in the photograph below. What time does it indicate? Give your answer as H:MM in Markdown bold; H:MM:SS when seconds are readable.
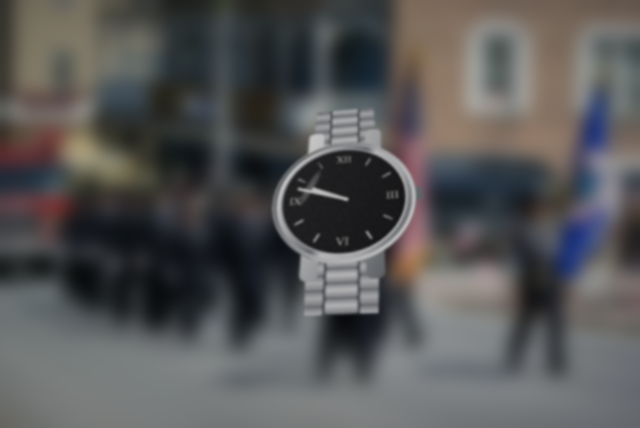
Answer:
**9:48**
